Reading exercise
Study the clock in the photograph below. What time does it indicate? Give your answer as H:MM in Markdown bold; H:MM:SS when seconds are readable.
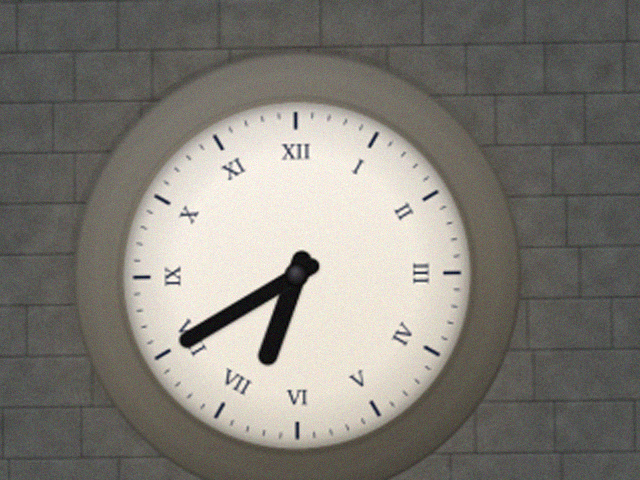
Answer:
**6:40**
